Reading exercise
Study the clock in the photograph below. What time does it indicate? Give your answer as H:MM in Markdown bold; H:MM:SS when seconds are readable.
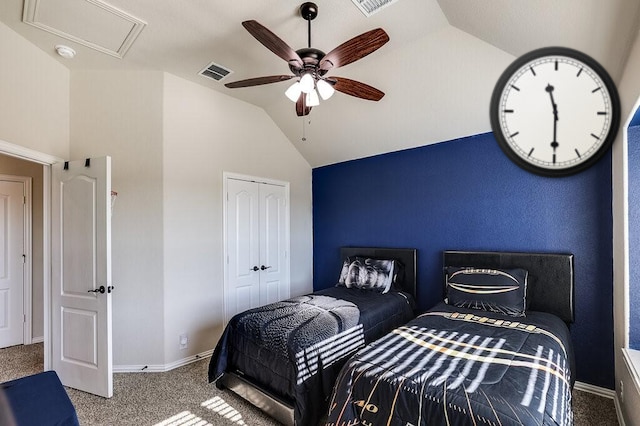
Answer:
**11:30**
